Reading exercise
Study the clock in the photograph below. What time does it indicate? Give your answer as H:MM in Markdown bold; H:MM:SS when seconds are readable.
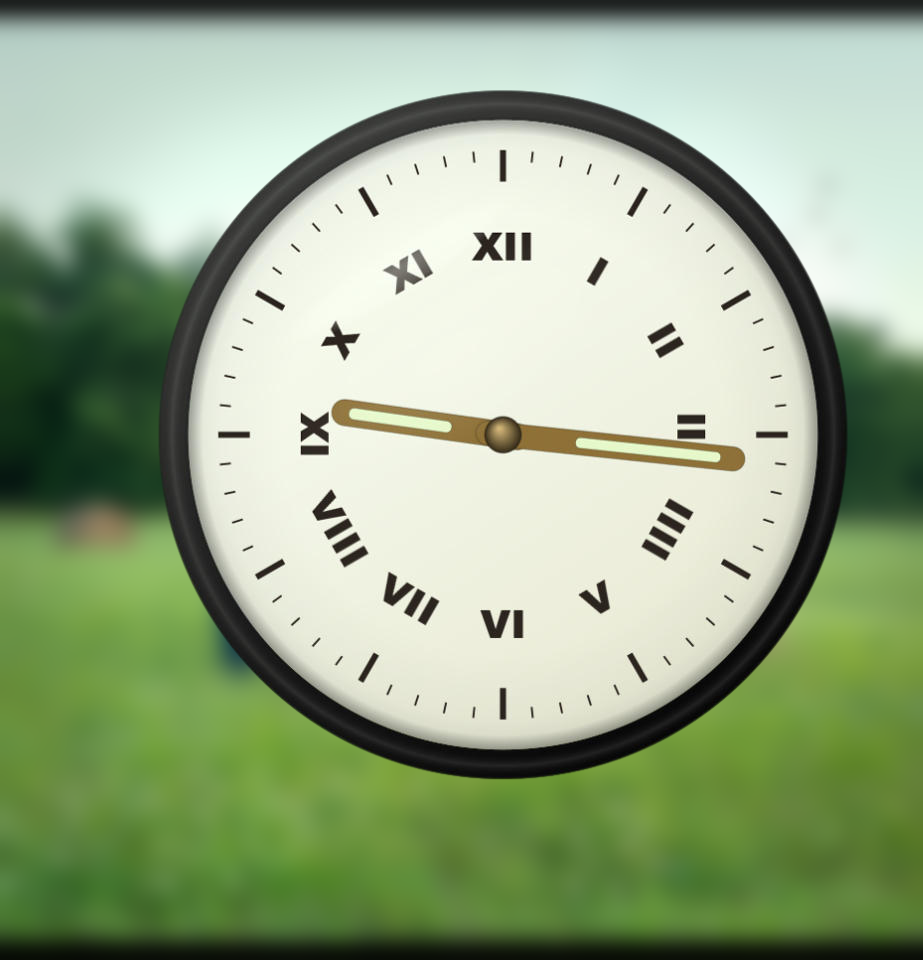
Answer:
**9:16**
